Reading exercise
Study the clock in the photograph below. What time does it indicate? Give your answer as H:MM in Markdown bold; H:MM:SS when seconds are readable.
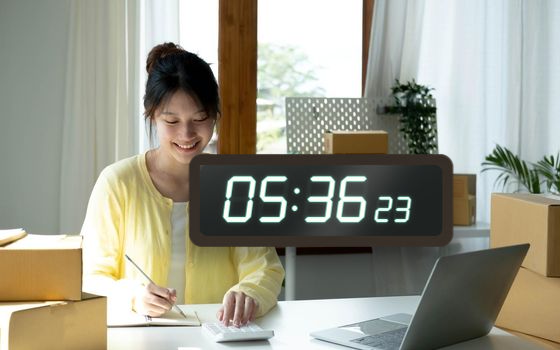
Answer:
**5:36:23**
